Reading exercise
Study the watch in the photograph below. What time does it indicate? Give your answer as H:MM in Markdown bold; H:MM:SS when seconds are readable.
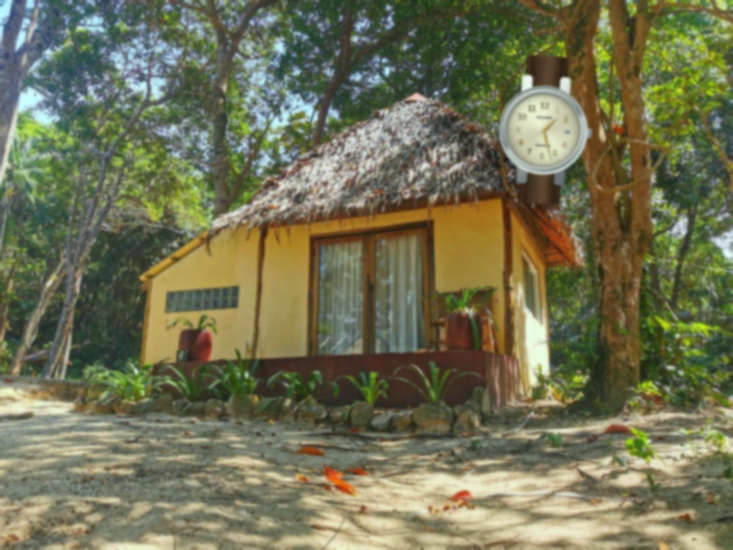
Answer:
**1:27**
